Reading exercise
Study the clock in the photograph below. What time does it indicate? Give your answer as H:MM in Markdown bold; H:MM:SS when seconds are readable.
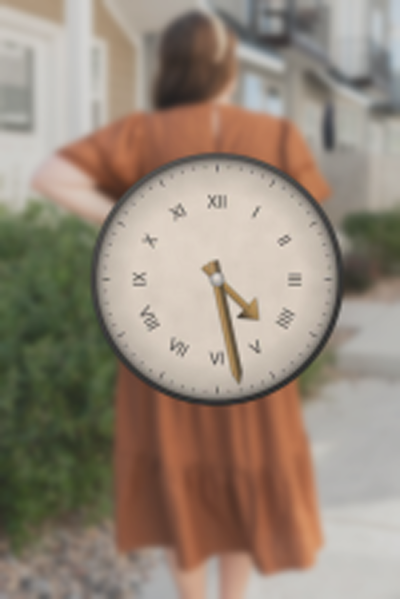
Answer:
**4:28**
